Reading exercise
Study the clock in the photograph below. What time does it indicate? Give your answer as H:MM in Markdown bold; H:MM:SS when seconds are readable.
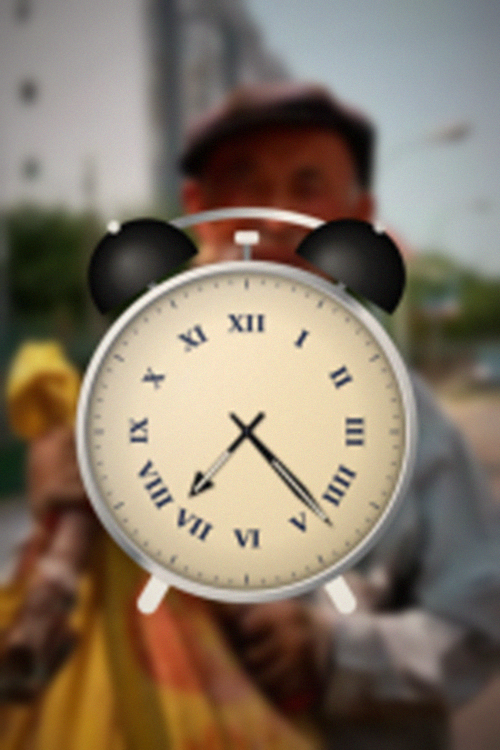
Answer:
**7:23**
